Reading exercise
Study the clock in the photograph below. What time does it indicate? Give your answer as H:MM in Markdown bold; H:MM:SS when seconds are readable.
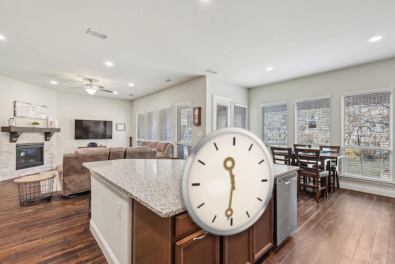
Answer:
**11:31**
